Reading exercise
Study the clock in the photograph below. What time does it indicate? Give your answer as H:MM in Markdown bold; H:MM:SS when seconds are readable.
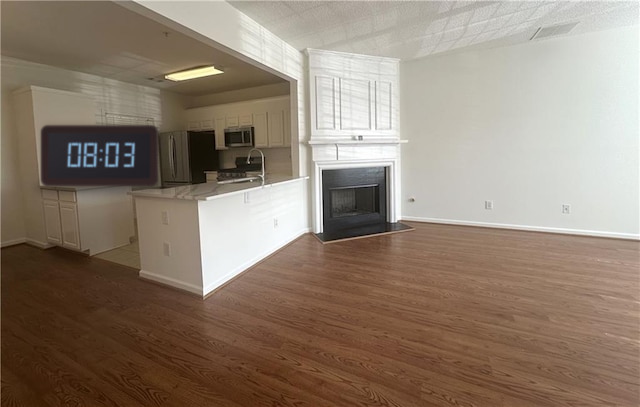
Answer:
**8:03**
